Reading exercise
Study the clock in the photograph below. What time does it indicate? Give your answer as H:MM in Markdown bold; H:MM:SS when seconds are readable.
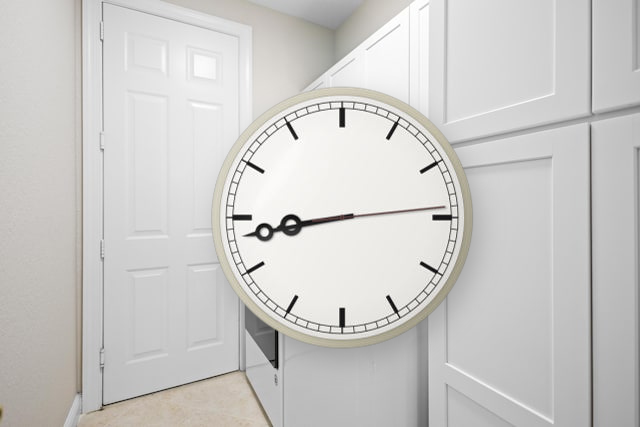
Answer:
**8:43:14**
